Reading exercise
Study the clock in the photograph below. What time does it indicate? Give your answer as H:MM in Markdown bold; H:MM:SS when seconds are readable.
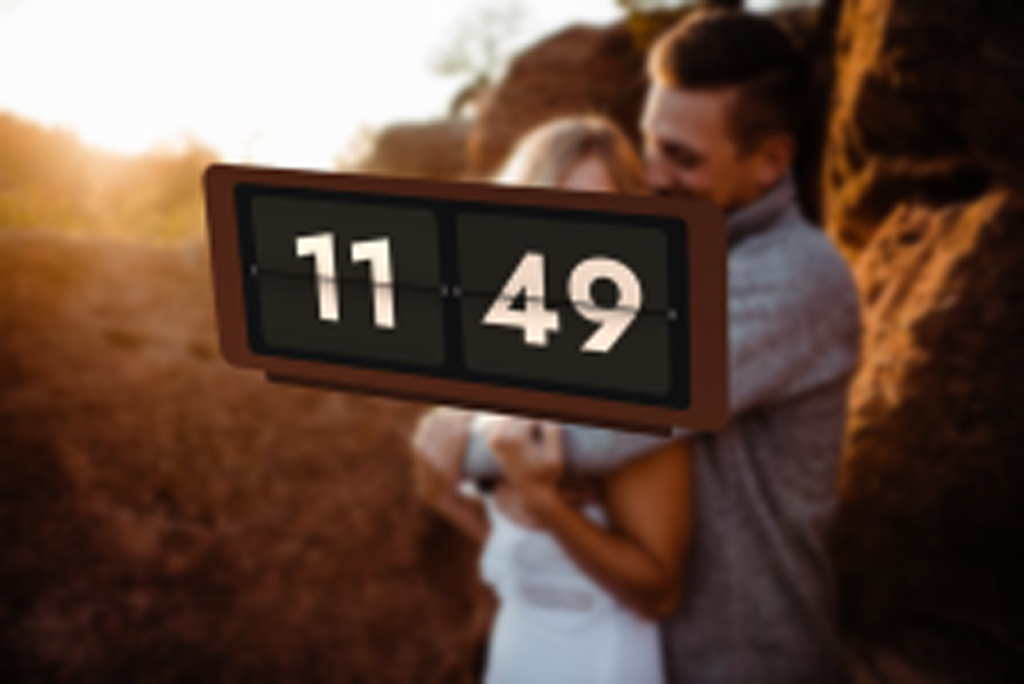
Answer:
**11:49**
